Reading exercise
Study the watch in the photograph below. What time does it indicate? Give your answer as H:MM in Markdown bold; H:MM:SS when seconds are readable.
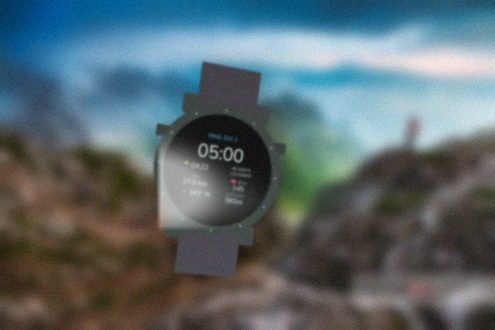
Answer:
**5:00**
